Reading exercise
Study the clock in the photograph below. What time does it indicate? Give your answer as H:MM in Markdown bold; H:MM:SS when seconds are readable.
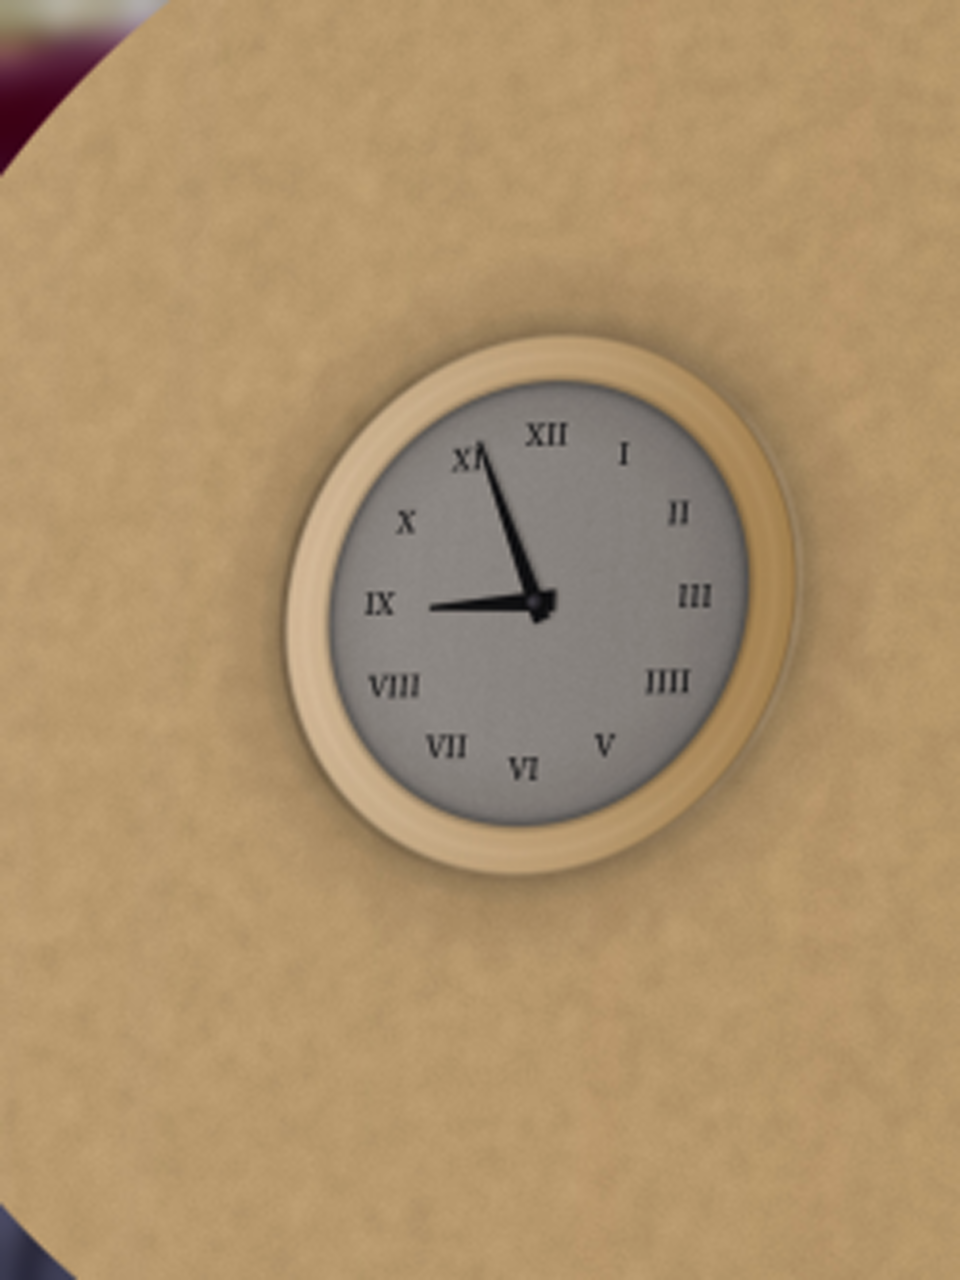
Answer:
**8:56**
